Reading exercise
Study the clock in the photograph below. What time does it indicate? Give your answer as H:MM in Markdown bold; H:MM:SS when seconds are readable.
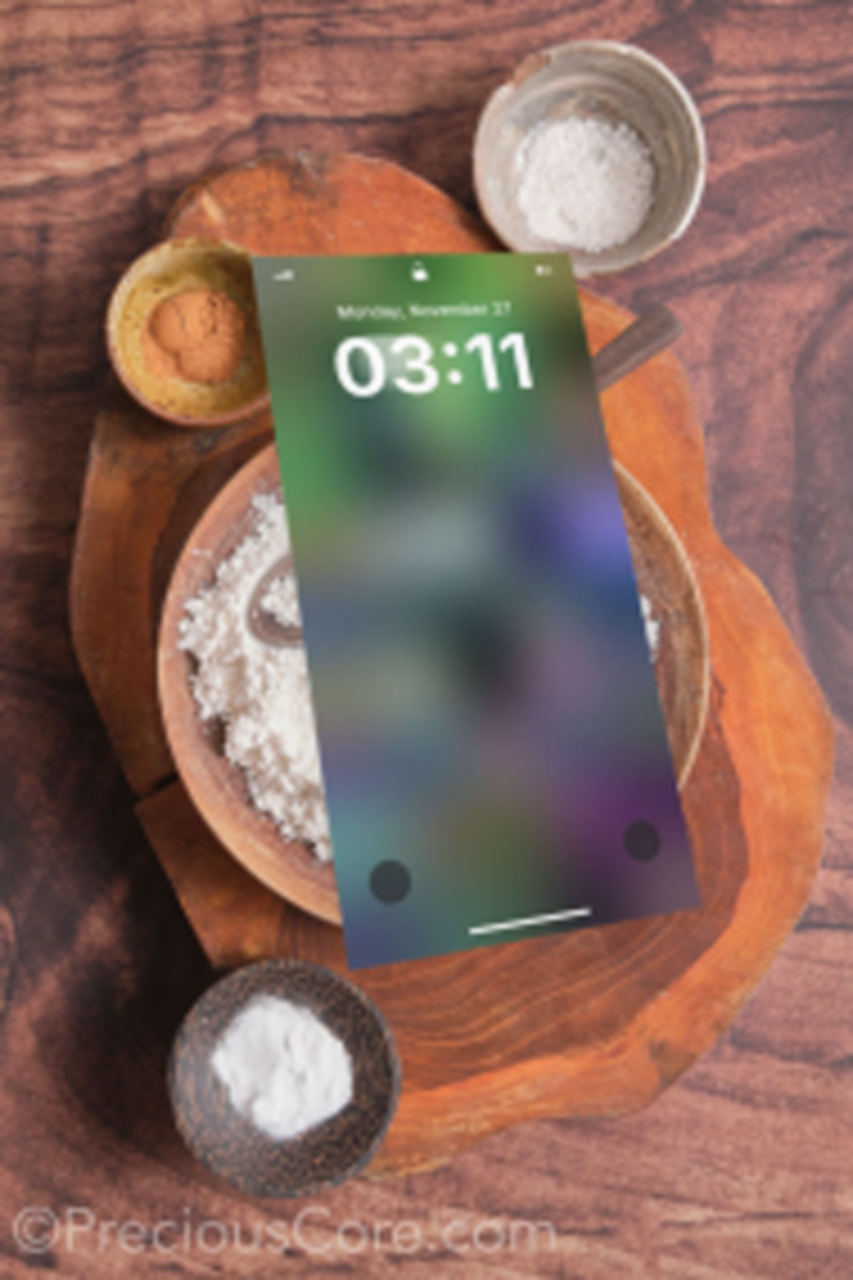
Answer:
**3:11**
